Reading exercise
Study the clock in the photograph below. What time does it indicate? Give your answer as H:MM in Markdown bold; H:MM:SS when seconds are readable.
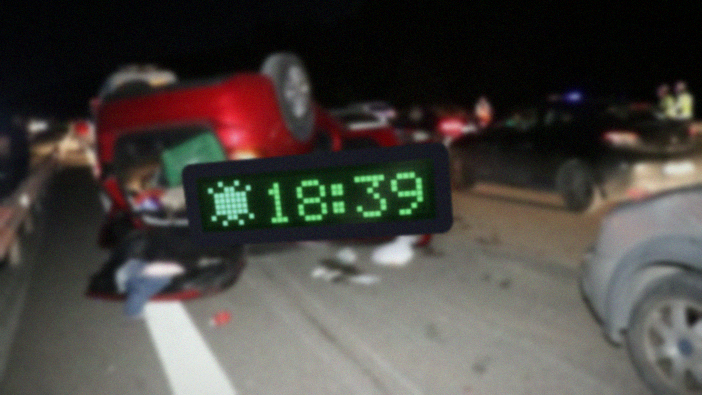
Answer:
**18:39**
